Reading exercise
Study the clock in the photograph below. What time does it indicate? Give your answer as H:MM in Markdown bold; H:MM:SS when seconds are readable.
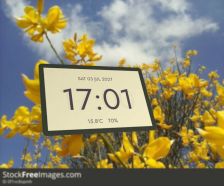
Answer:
**17:01**
